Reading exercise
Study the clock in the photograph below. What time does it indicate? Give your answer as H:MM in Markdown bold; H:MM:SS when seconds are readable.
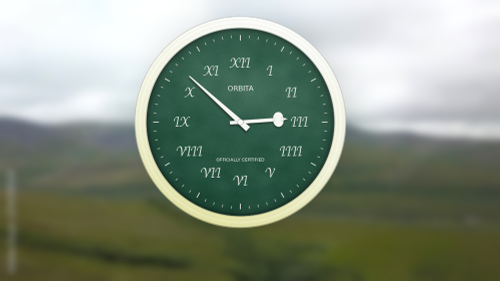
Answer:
**2:52**
